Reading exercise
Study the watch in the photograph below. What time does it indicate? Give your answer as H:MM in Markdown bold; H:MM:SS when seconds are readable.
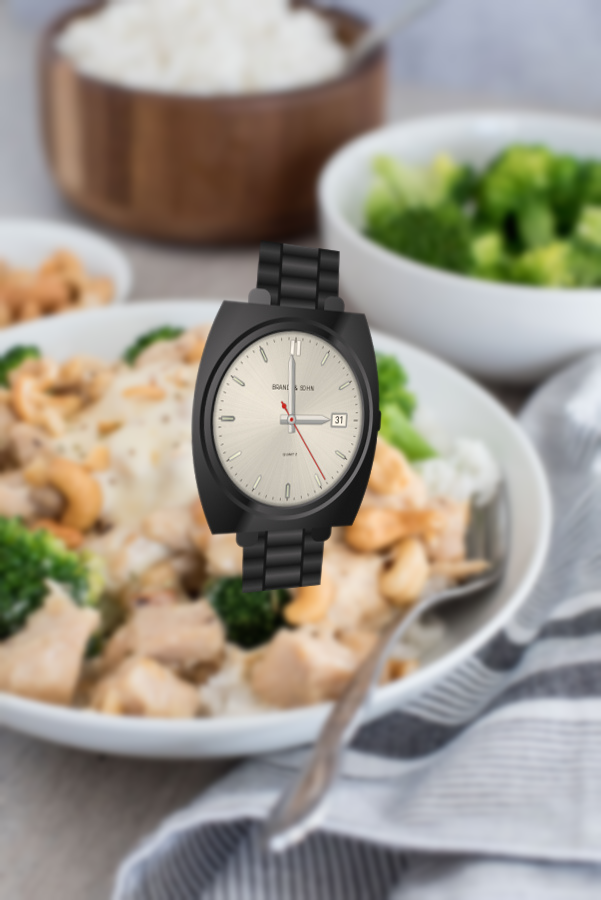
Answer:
**2:59:24**
